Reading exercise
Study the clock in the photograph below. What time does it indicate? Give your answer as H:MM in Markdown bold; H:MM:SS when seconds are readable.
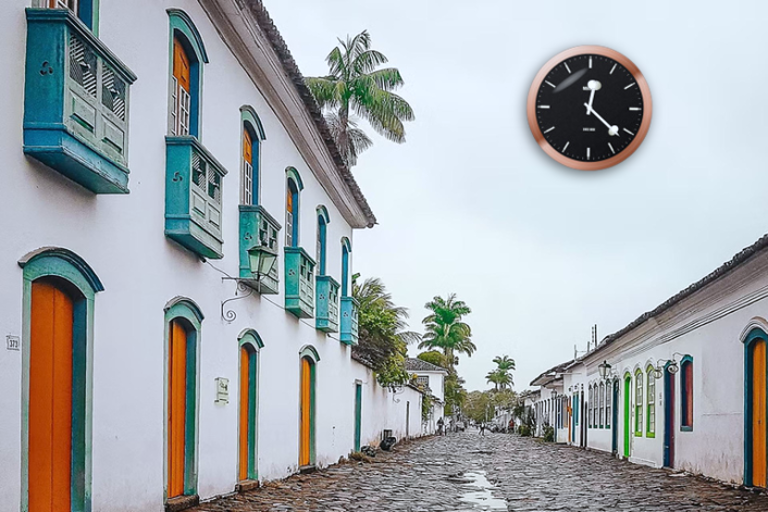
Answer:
**12:22**
